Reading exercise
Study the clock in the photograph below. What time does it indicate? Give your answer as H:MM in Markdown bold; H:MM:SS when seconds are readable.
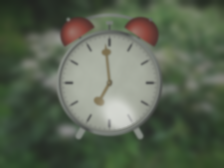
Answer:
**6:59**
